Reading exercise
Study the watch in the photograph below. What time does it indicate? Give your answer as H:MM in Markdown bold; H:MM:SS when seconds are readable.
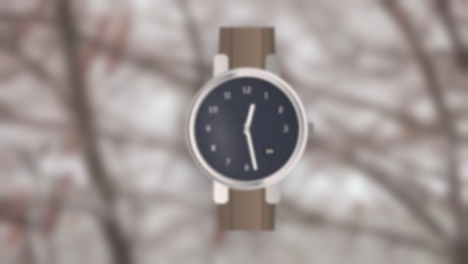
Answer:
**12:28**
